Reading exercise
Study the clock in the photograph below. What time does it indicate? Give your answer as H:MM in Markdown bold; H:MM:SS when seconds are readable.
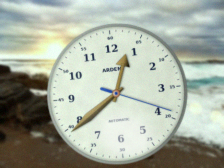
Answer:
**12:39:19**
